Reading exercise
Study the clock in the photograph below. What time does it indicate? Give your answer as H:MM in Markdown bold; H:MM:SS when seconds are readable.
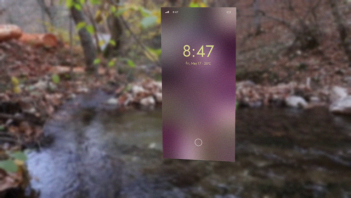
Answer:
**8:47**
